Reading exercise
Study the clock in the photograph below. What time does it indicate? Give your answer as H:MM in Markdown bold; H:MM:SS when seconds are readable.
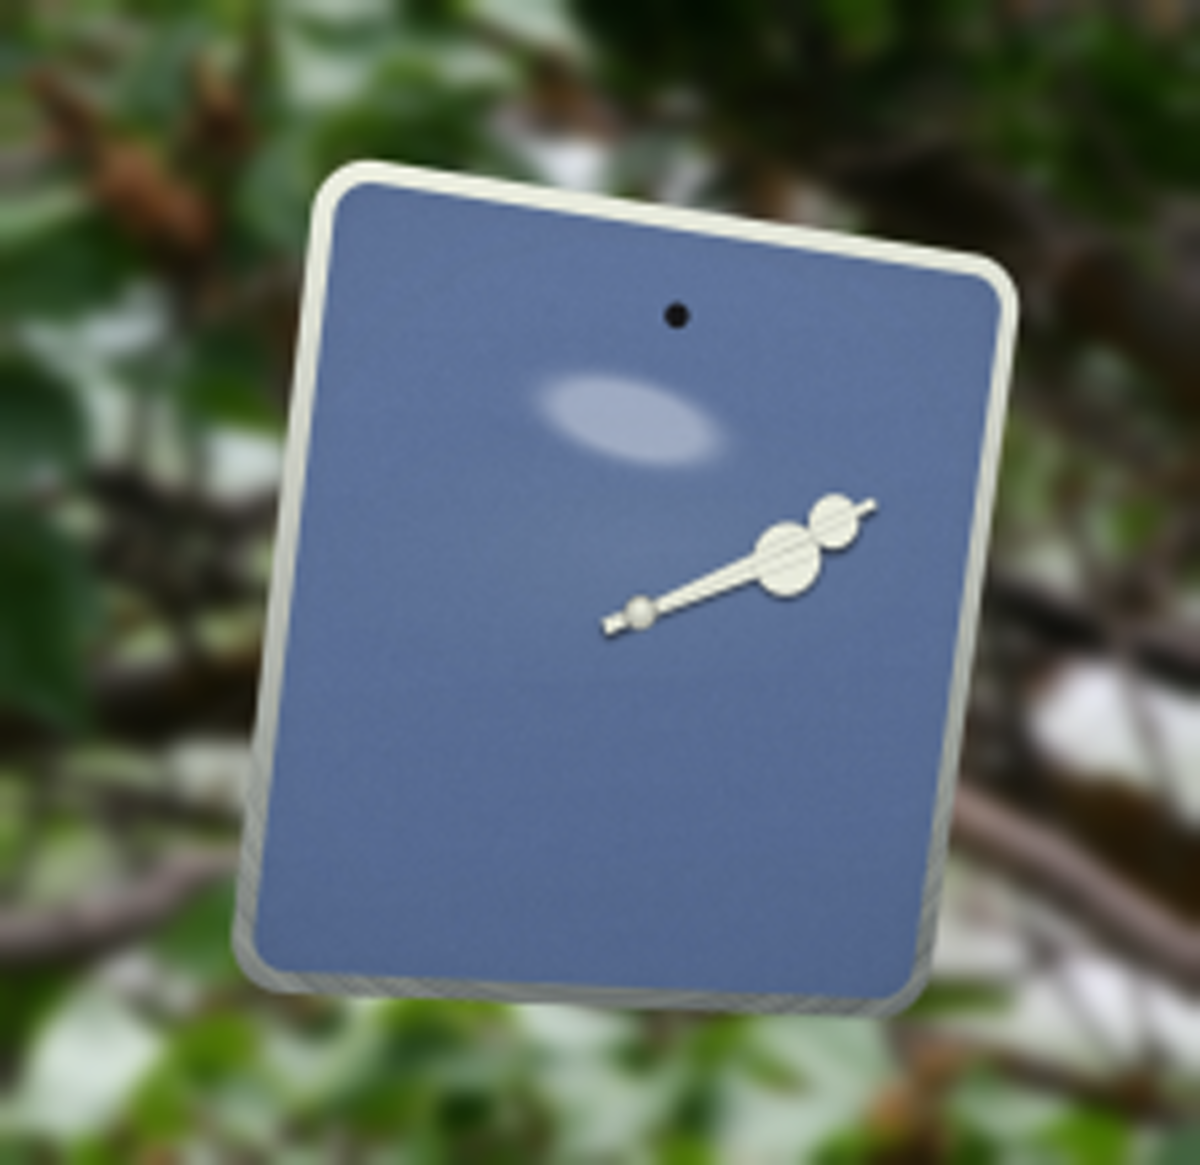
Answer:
**2:10**
